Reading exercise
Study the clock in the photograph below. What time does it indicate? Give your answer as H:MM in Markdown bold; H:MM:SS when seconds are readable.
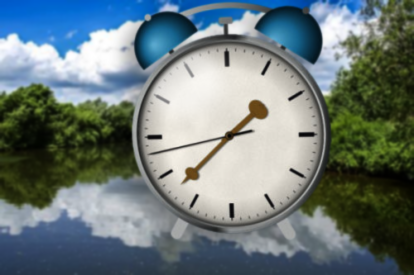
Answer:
**1:37:43**
